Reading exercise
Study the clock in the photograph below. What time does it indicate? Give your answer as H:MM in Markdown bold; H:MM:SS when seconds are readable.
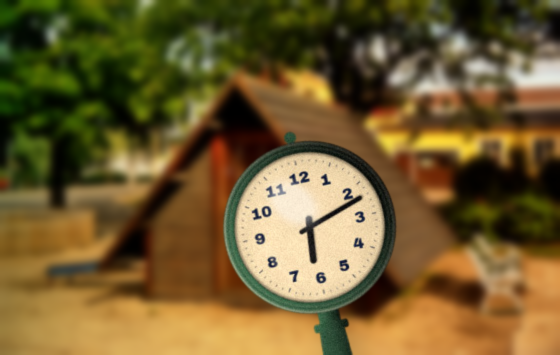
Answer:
**6:12**
